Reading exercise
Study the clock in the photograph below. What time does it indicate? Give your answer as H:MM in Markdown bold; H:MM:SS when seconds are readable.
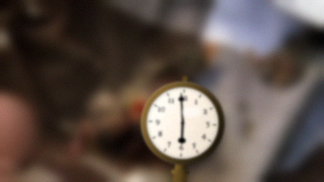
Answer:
**5:59**
